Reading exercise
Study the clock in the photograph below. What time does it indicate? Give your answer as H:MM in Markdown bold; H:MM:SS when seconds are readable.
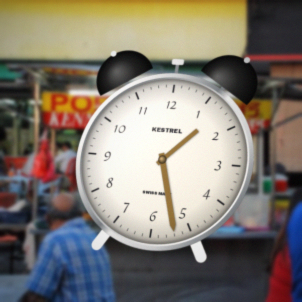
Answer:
**1:27**
